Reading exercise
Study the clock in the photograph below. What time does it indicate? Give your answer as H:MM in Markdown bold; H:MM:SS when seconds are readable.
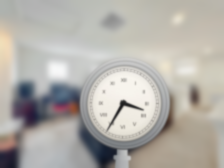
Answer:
**3:35**
